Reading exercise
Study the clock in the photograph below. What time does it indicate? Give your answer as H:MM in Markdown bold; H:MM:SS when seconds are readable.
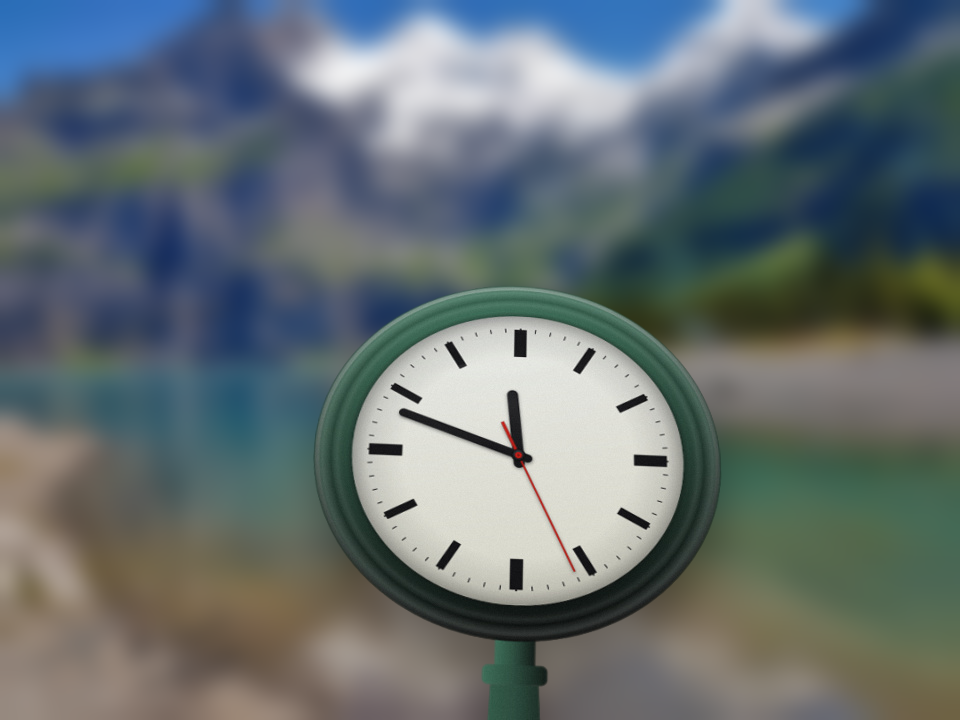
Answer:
**11:48:26**
